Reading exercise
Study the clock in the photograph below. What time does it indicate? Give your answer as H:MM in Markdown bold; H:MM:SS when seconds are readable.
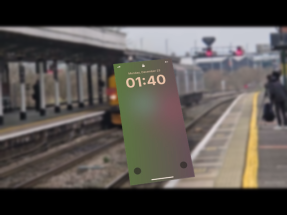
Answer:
**1:40**
